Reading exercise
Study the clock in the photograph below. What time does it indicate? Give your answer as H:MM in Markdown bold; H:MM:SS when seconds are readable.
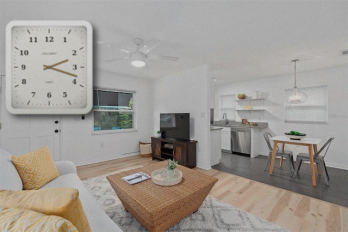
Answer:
**2:18**
